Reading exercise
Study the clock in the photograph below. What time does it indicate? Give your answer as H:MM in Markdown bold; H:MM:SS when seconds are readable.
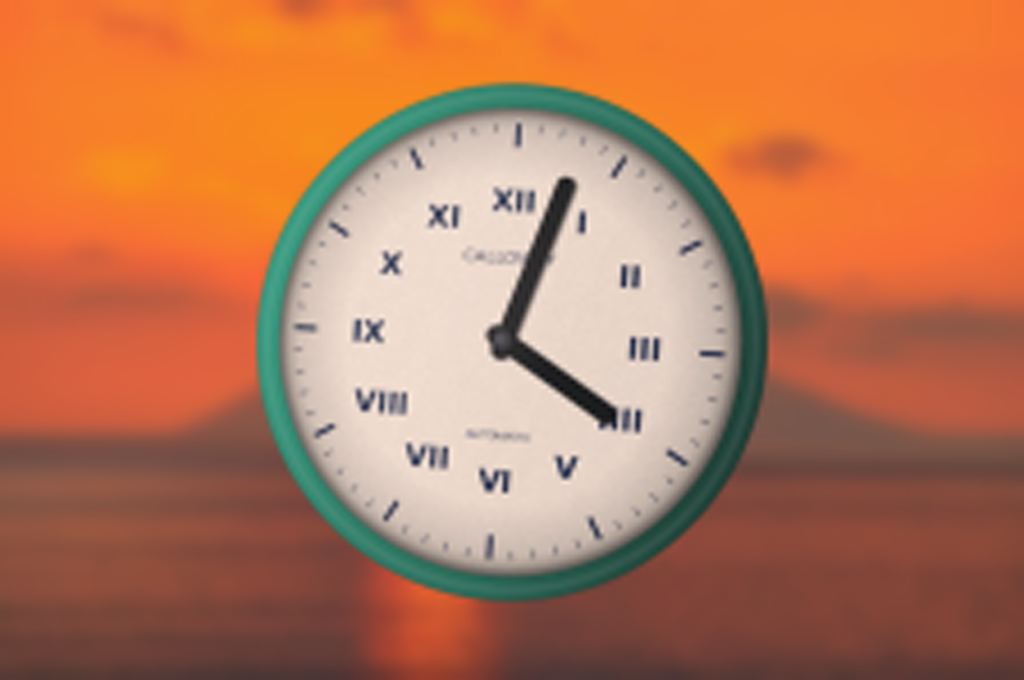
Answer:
**4:03**
